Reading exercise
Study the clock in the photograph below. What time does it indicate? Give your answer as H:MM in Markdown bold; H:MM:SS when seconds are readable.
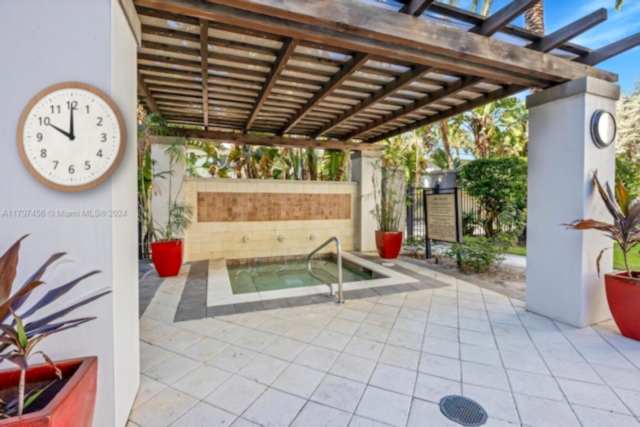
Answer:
**10:00**
